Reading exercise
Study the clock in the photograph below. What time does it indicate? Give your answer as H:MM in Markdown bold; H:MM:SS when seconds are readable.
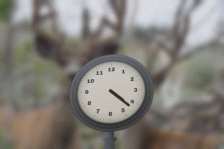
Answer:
**4:22**
